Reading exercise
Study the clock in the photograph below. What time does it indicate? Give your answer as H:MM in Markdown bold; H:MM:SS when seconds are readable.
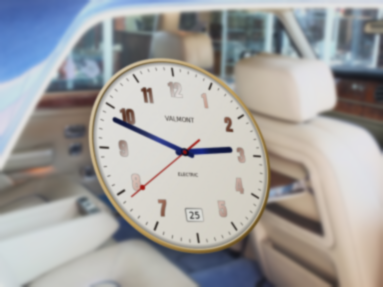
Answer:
**2:48:39**
